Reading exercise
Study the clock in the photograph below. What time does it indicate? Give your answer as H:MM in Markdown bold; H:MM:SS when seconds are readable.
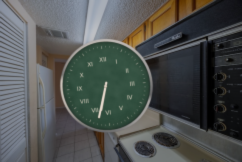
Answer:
**6:33**
